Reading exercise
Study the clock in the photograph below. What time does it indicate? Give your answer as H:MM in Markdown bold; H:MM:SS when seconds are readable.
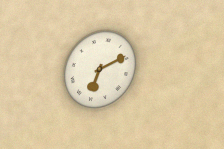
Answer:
**6:09**
